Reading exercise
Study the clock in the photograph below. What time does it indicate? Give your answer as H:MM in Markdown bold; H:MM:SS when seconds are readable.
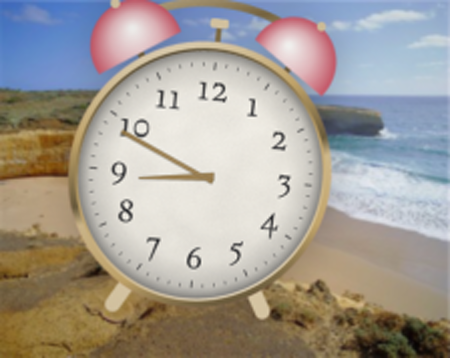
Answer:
**8:49**
